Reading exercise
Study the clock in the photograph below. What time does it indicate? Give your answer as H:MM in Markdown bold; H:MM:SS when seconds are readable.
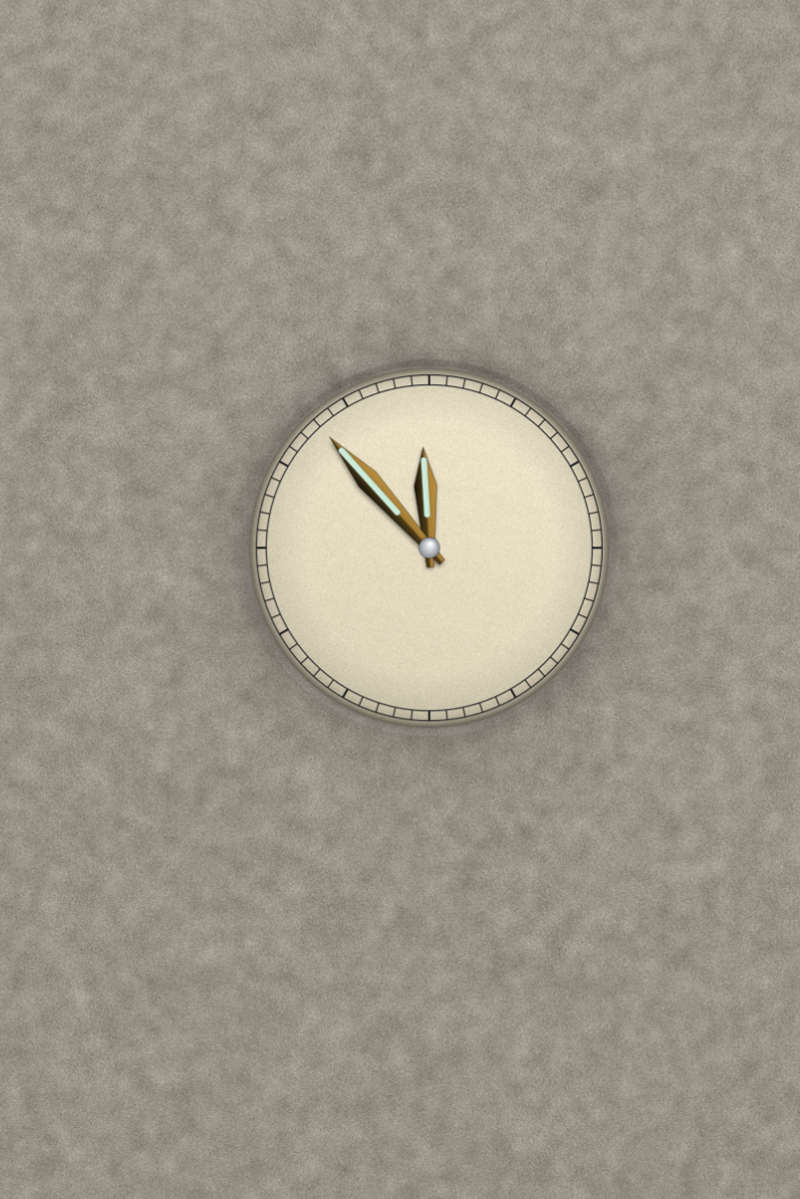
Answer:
**11:53**
